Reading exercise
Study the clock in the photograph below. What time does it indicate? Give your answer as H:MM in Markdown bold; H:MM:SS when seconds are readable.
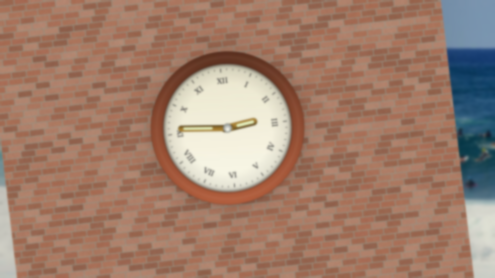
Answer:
**2:46**
